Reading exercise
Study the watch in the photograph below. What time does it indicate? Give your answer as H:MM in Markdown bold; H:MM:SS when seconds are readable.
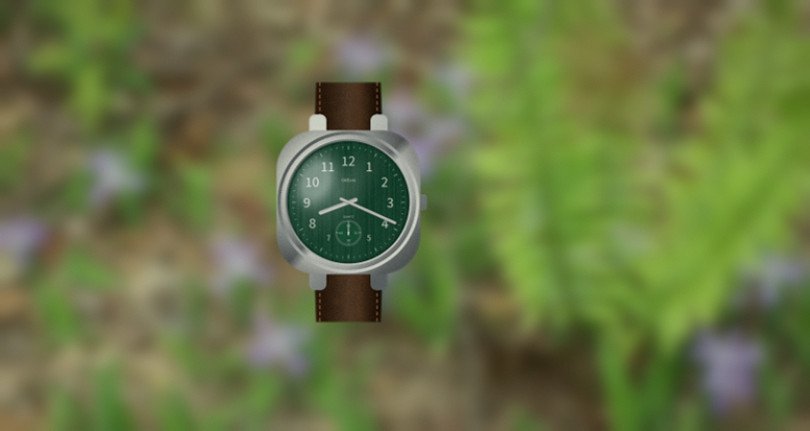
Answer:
**8:19**
